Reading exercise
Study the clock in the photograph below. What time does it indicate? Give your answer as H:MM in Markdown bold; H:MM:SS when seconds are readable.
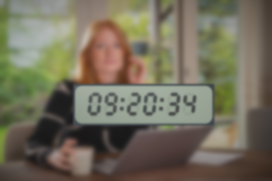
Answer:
**9:20:34**
